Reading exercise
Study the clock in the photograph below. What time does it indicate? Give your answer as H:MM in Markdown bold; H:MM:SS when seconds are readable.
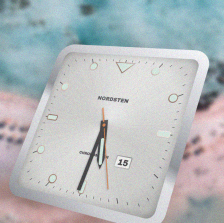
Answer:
**5:30:26**
